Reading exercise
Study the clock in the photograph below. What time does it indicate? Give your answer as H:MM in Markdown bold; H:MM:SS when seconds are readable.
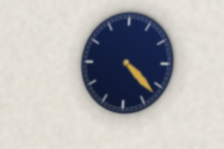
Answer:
**4:22**
